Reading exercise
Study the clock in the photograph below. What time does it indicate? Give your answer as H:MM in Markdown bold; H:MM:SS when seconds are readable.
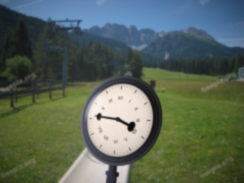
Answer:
**3:46**
